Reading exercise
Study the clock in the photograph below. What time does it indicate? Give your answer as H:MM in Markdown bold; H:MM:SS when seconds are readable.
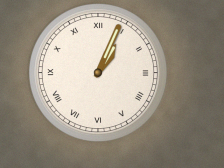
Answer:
**1:04**
